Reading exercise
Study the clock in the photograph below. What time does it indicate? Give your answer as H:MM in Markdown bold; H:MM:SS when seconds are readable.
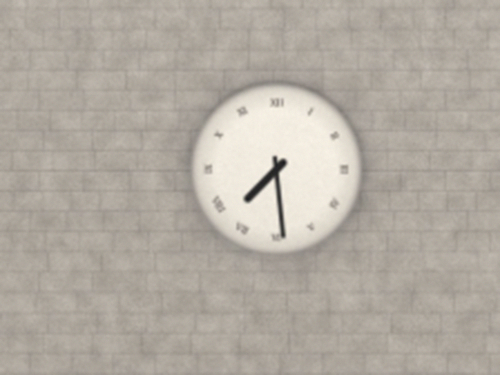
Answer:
**7:29**
